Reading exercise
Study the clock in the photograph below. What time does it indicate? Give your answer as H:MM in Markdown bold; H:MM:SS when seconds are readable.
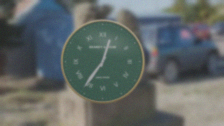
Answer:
**12:36**
